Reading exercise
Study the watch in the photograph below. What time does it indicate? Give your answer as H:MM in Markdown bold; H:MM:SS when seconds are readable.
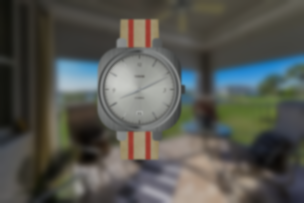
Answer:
**8:11**
